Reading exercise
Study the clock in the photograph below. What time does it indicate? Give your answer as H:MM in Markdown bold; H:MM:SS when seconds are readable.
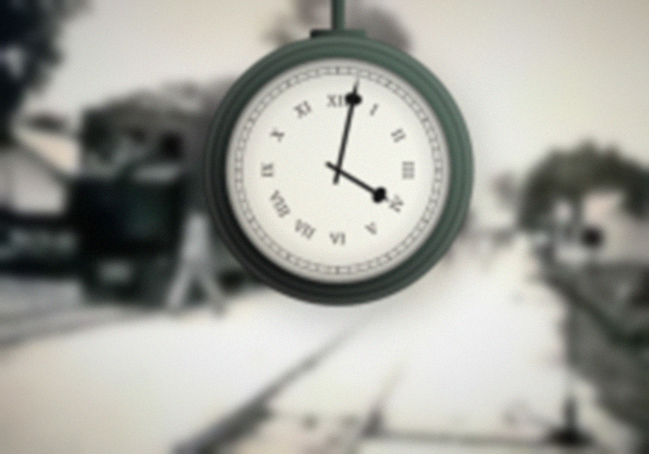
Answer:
**4:02**
